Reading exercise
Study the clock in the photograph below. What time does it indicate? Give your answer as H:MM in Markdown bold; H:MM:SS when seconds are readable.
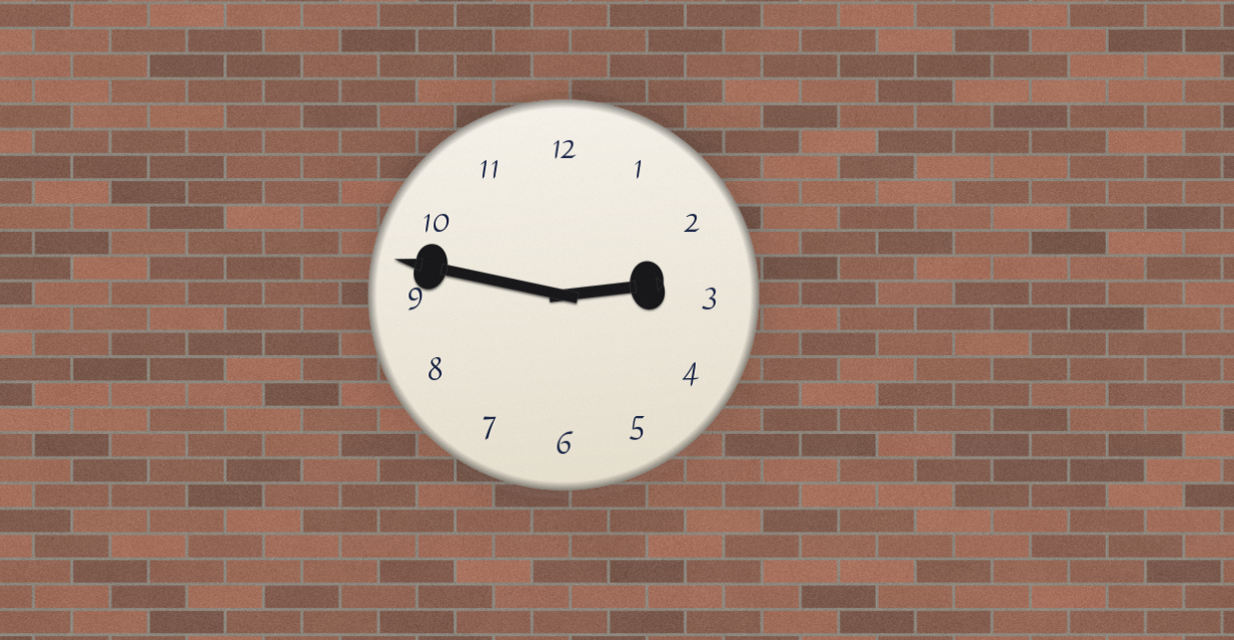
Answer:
**2:47**
